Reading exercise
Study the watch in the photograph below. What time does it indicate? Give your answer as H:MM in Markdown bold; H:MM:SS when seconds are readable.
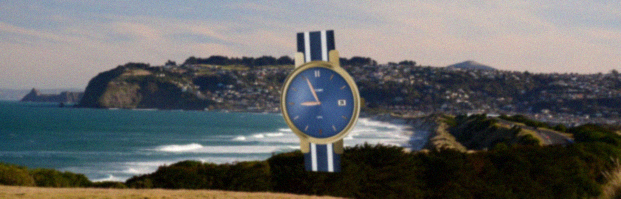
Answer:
**8:56**
